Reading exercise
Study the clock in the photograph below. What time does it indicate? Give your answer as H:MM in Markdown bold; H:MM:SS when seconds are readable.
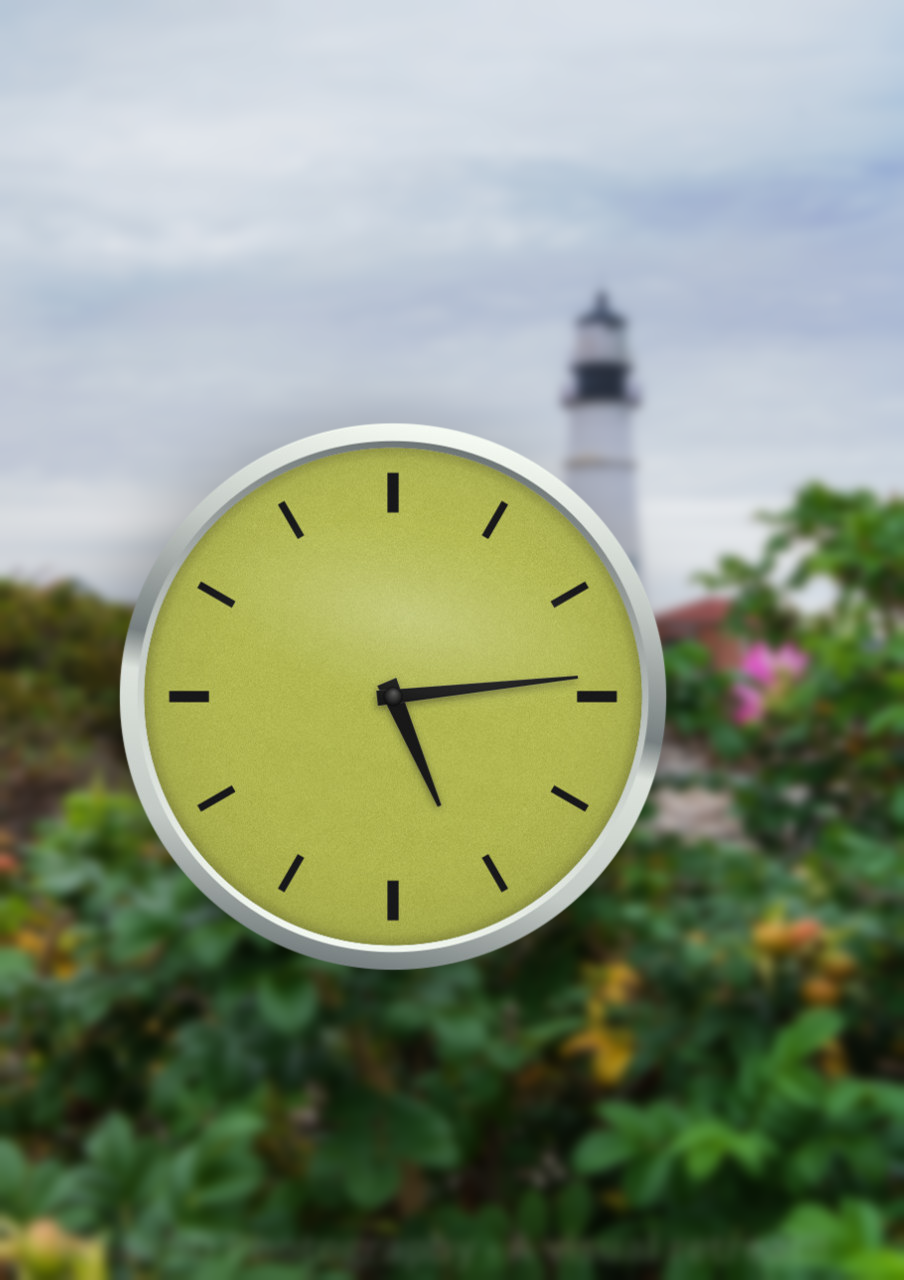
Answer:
**5:14**
